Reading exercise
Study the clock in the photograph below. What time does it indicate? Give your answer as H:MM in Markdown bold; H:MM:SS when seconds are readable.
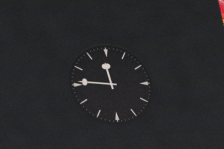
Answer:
**11:46**
